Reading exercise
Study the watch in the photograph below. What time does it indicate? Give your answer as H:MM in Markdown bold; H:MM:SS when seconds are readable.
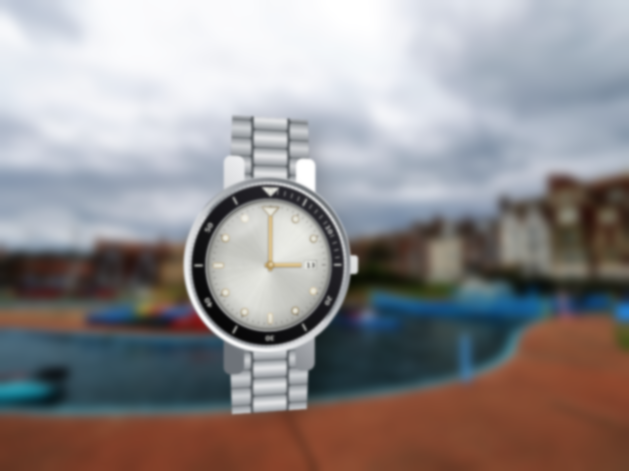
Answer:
**3:00**
